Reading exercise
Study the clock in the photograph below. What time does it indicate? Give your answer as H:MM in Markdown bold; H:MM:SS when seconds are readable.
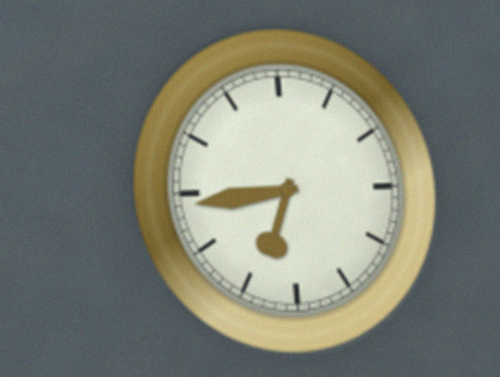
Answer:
**6:44**
